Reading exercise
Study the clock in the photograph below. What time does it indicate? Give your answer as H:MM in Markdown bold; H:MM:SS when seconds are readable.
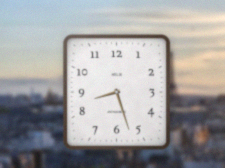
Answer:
**8:27**
